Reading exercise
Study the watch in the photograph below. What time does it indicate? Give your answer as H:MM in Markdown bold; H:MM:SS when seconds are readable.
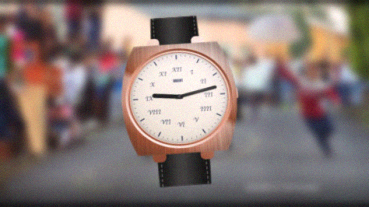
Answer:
**9:13**
